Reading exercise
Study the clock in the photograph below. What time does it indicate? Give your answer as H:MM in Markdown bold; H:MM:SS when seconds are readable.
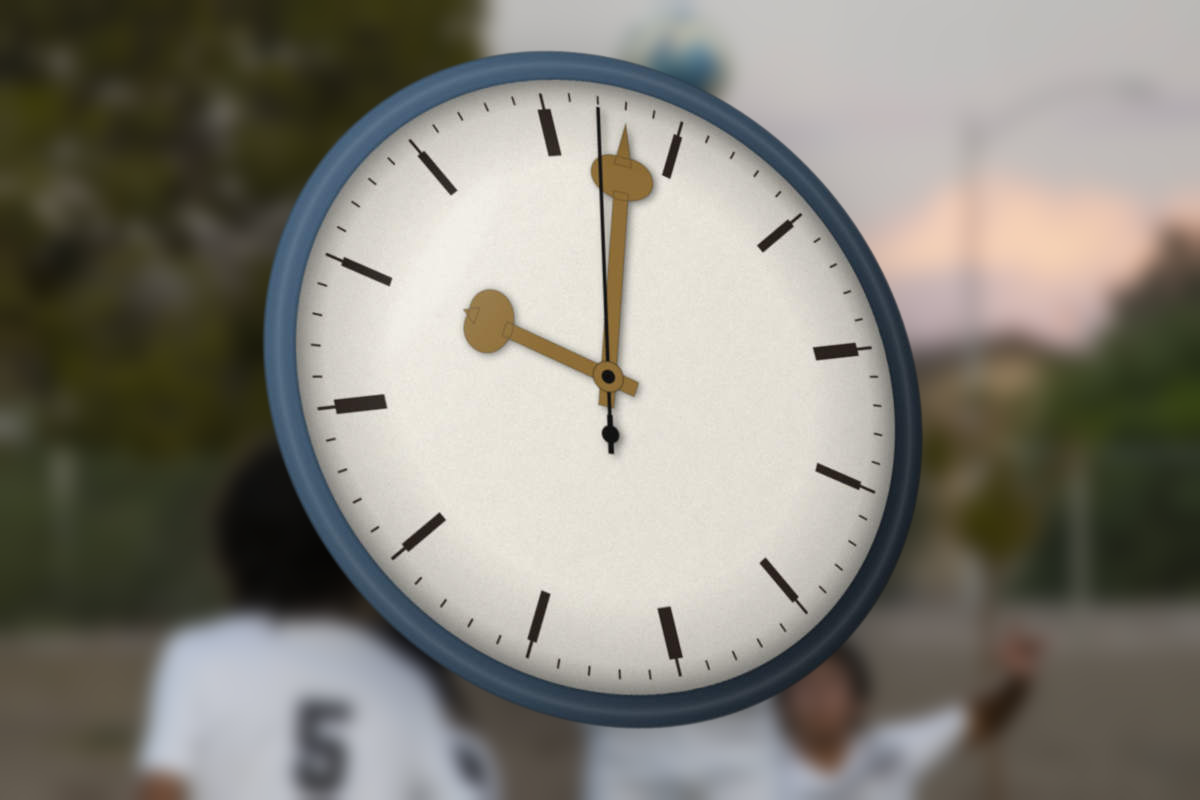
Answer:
**10:03:02**
